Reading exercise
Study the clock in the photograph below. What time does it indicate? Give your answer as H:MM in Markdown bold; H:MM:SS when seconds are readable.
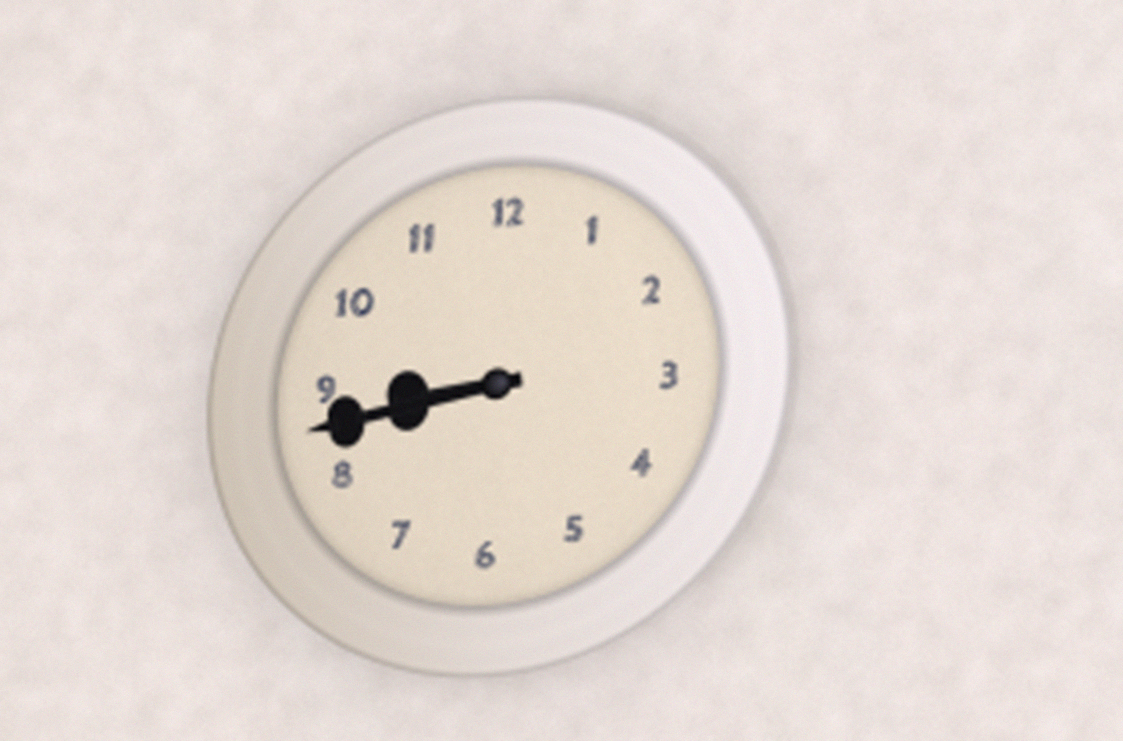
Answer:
**8:43**
